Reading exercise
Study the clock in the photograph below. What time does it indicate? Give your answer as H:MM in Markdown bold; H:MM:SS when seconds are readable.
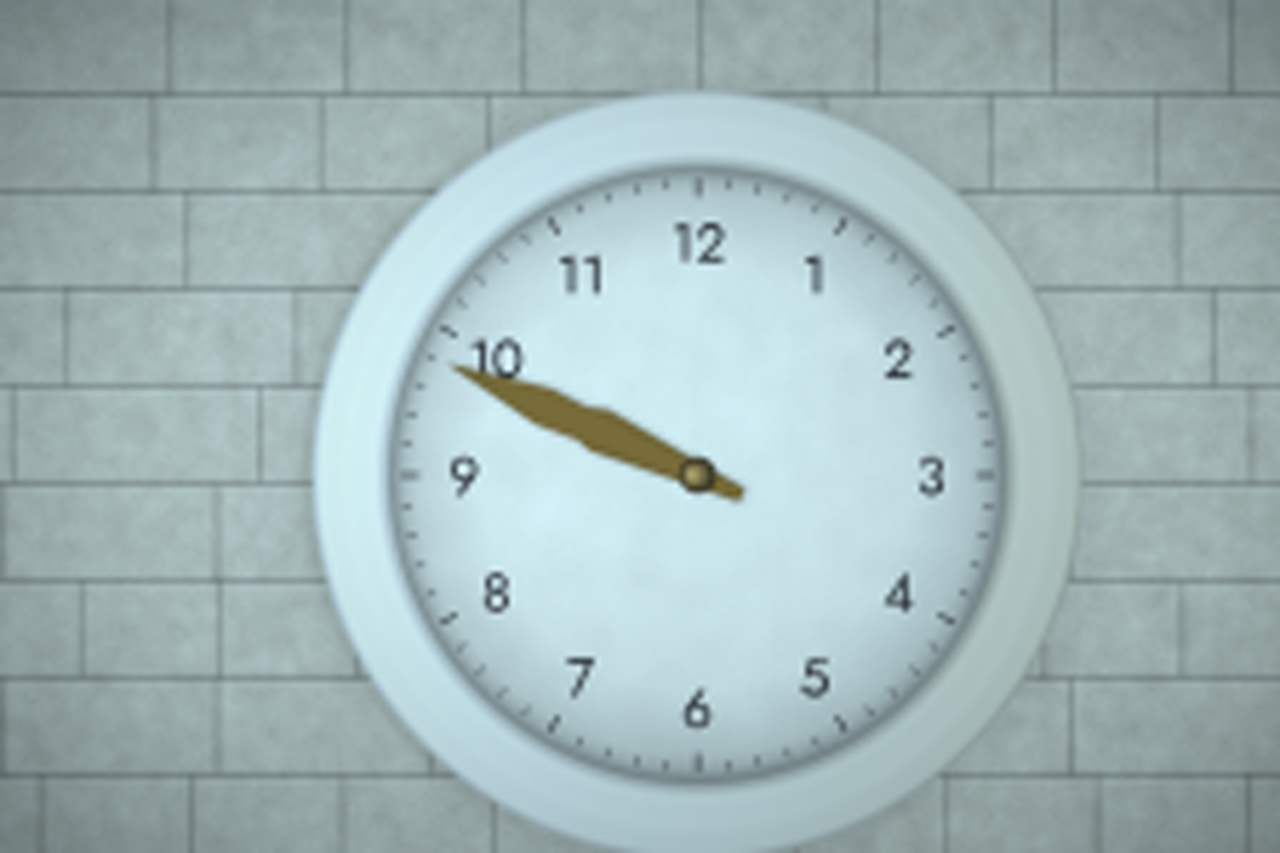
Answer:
**9:49**
